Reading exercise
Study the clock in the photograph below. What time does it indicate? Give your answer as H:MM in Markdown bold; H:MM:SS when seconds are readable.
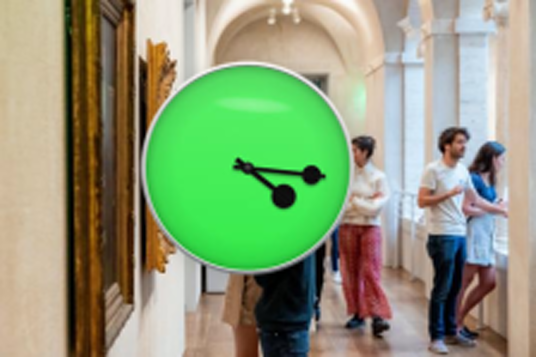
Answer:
**4:16**
